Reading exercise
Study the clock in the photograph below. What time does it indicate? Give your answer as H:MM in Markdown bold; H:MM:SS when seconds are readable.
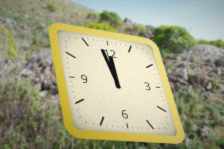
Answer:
**11:58**
